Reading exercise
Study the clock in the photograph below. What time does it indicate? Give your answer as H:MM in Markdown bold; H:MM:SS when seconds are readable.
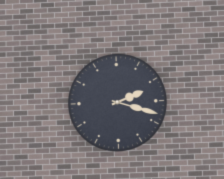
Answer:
**2:18**
